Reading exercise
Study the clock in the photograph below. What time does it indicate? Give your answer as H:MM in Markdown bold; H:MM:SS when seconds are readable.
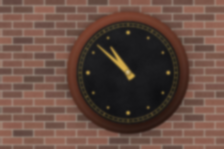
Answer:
**10:52**
